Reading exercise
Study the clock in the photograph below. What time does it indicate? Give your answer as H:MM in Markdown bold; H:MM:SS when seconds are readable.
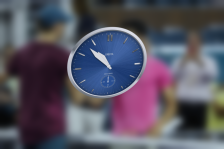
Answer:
**10:53**
